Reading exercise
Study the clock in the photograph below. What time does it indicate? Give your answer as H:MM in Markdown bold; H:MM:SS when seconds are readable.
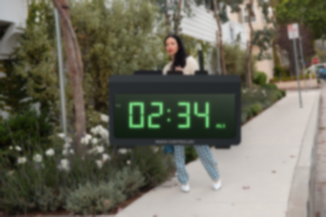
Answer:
**2:34**
